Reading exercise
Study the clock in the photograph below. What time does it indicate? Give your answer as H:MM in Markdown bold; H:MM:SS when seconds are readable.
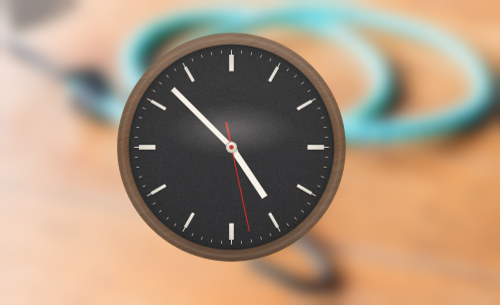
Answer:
**4:52:28**
